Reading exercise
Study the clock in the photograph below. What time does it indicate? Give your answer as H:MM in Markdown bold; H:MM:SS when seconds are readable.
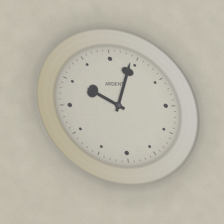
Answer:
**10:04**
